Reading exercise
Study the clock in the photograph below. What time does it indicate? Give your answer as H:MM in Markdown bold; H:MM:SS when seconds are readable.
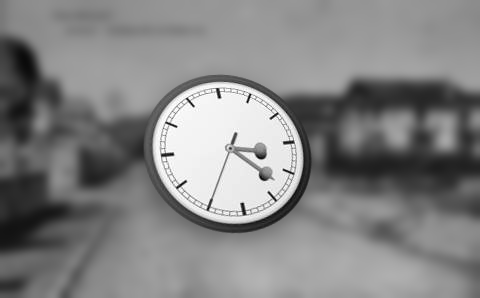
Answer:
**3:22:35**
